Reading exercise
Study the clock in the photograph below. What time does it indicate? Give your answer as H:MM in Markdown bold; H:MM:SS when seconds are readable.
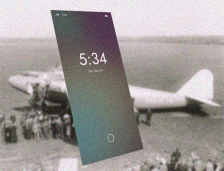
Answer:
**5:34**
